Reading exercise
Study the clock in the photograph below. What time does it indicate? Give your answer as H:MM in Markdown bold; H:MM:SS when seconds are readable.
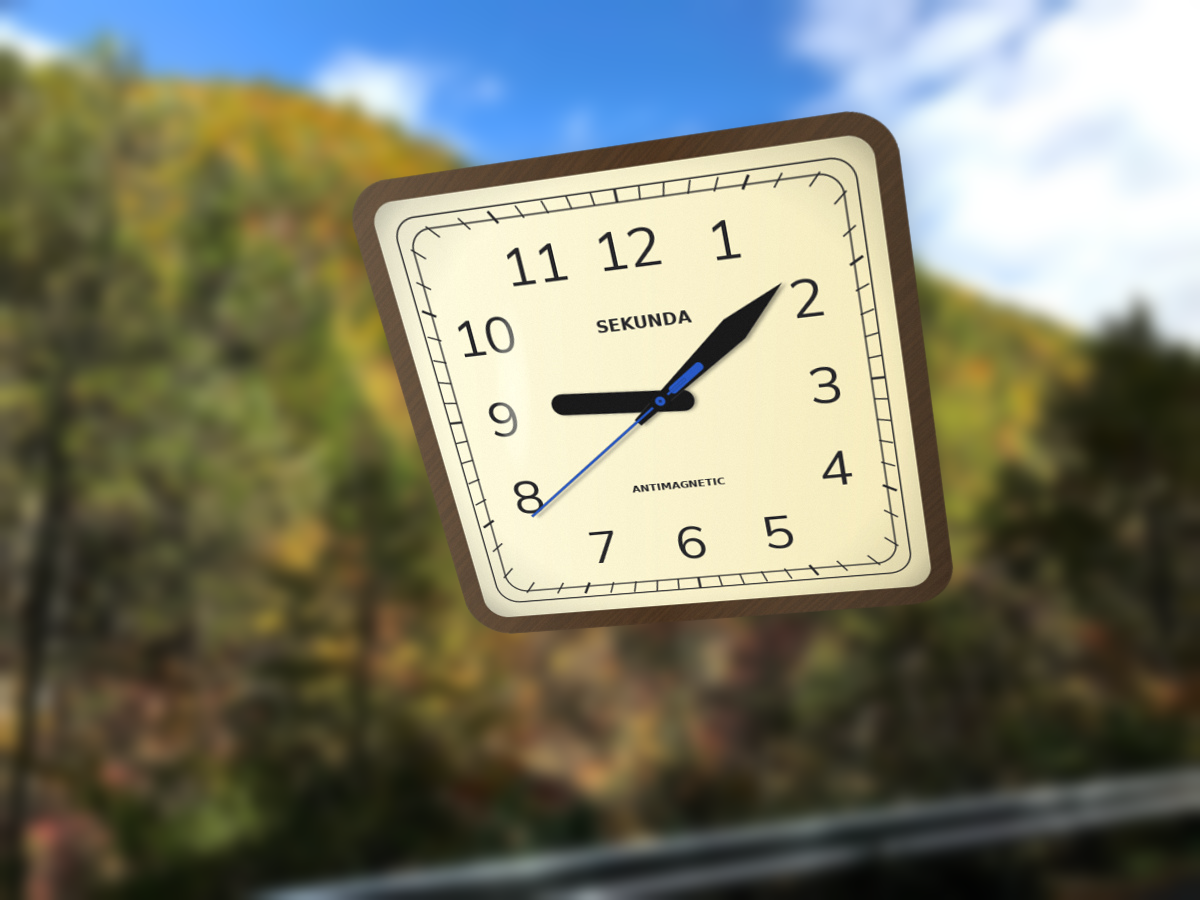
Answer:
**9:08:39**
